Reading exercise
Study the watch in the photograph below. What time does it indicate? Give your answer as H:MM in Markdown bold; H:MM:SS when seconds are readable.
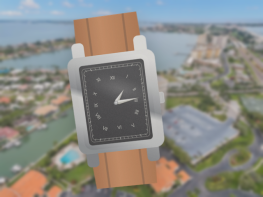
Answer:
**1:14**
